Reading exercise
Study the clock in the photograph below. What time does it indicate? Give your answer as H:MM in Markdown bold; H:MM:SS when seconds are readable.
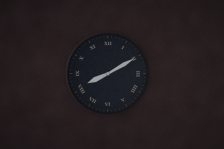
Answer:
**8:10**
